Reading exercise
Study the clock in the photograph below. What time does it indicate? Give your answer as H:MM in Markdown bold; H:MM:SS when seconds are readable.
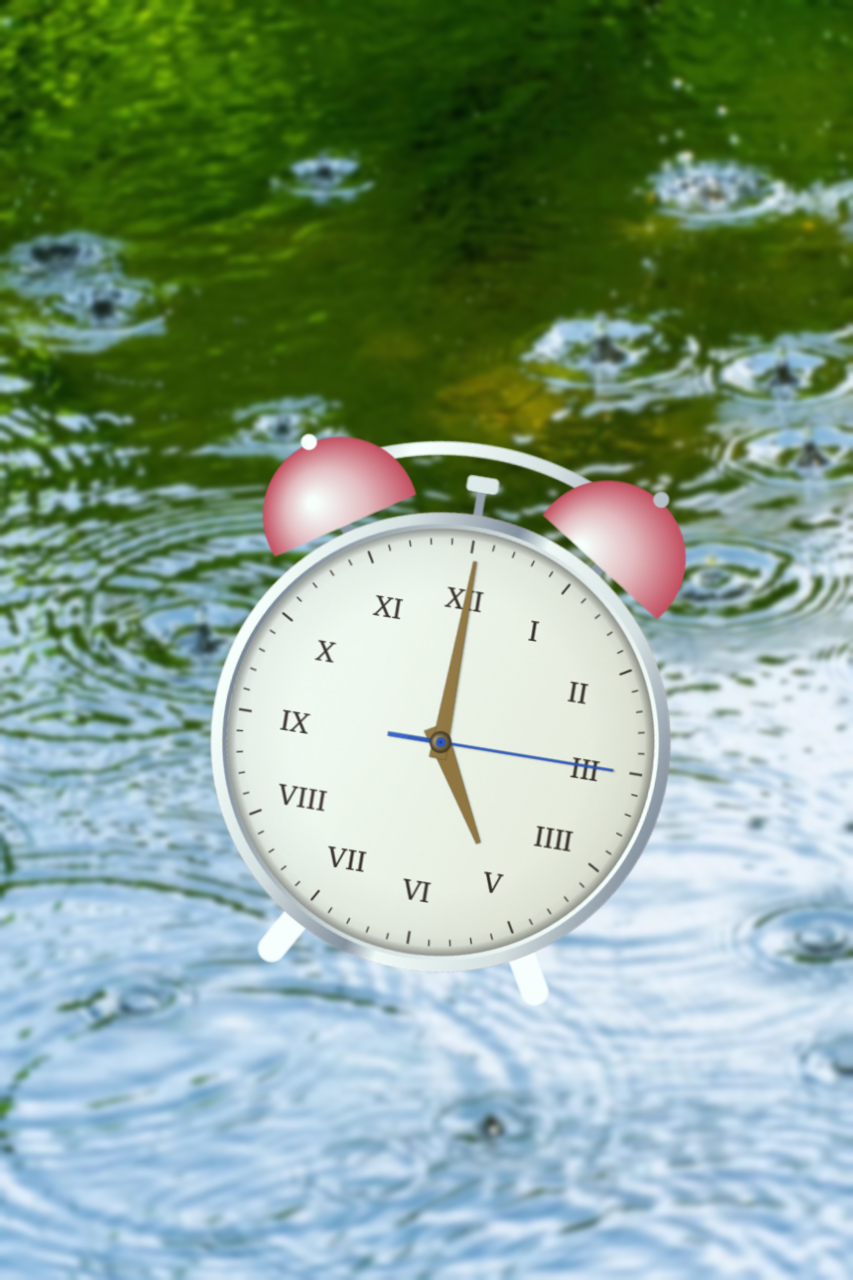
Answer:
**5:00:15**
